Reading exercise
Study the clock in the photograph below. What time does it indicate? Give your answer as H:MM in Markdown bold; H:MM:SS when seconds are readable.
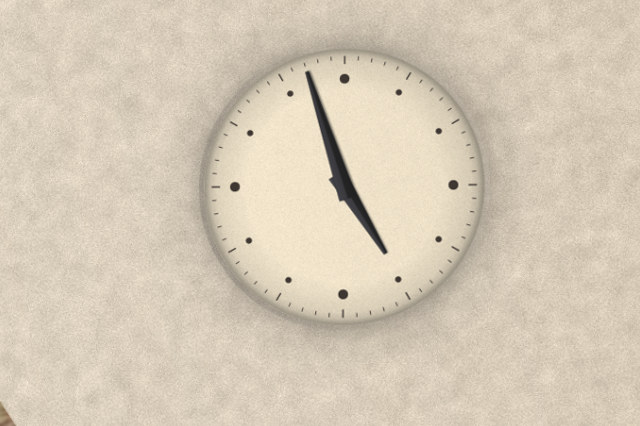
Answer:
**4:57**
